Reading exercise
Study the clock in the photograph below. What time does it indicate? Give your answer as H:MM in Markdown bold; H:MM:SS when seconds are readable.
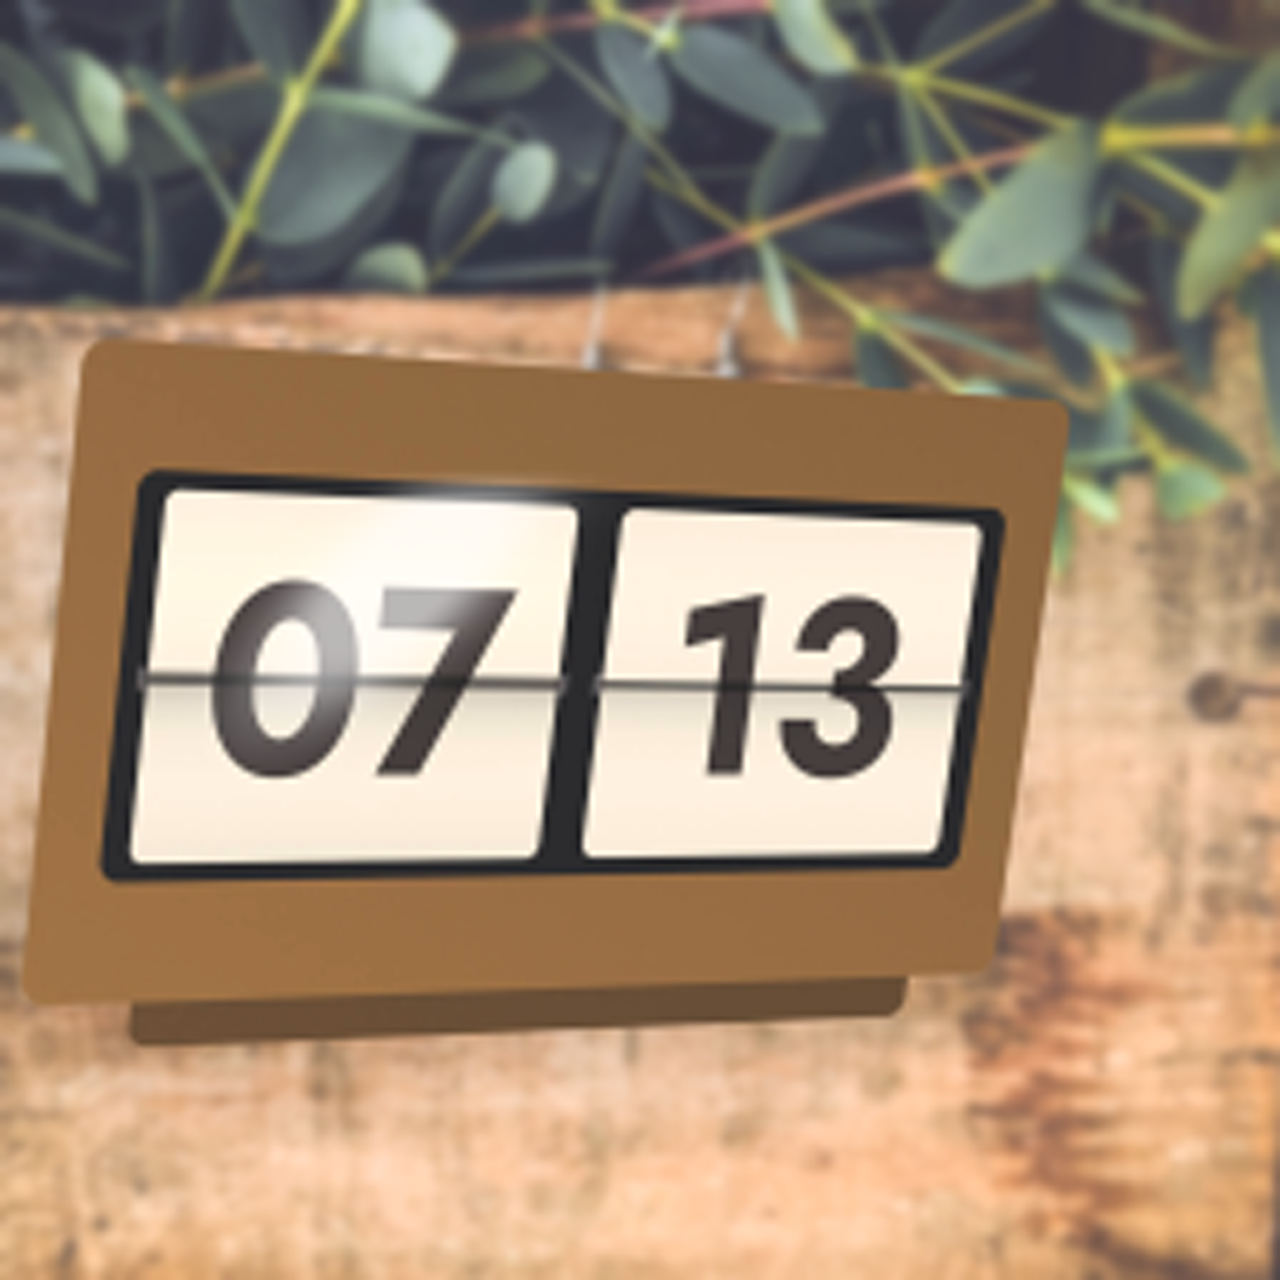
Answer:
**7:13**
